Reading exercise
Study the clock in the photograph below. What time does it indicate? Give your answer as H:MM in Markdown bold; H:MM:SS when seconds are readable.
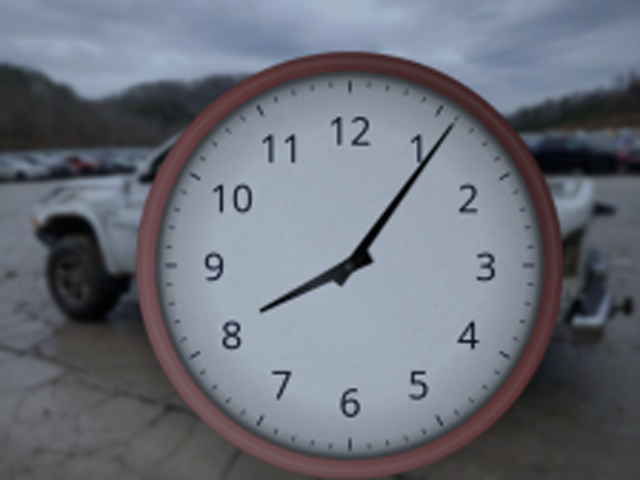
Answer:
**8:06**
